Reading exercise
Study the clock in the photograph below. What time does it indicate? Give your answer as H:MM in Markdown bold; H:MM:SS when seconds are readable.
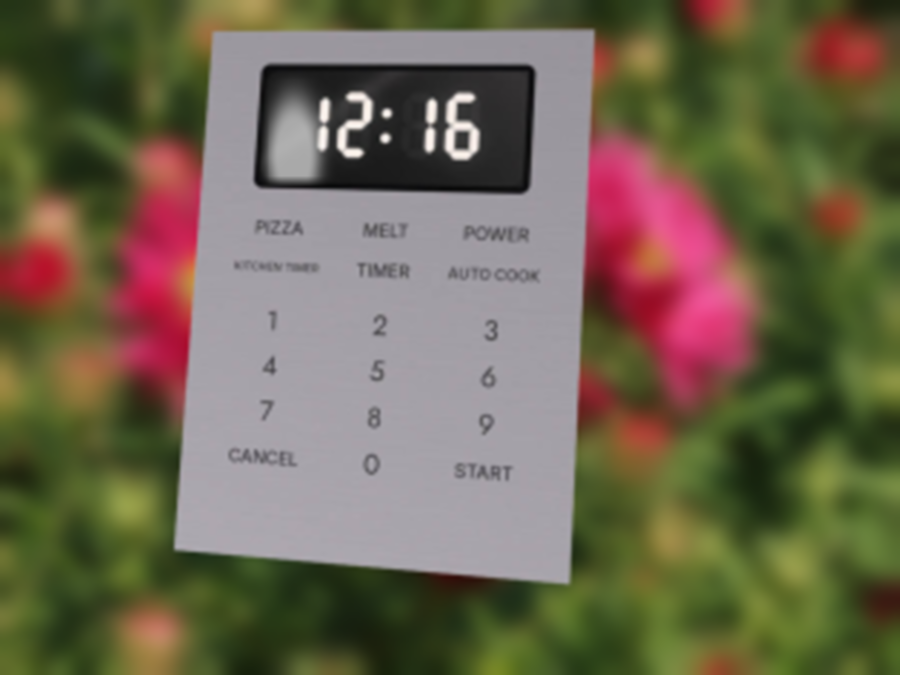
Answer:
**12:16**
